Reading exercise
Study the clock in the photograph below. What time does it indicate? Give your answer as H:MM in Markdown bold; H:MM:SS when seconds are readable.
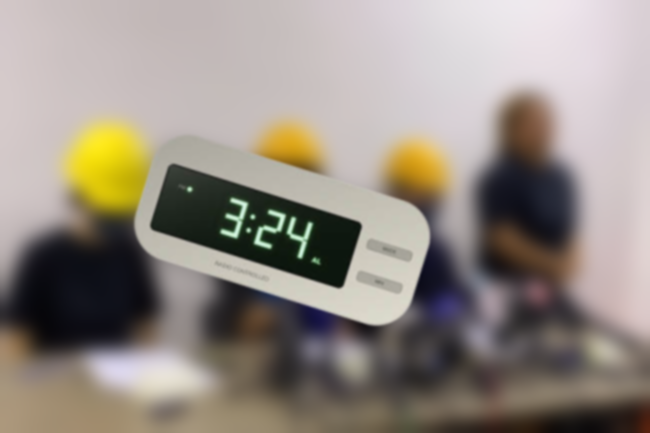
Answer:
**3:24**
